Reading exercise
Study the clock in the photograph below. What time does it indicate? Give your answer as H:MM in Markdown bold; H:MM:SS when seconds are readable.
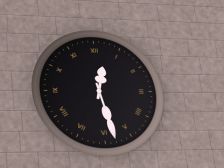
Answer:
**12:28**
